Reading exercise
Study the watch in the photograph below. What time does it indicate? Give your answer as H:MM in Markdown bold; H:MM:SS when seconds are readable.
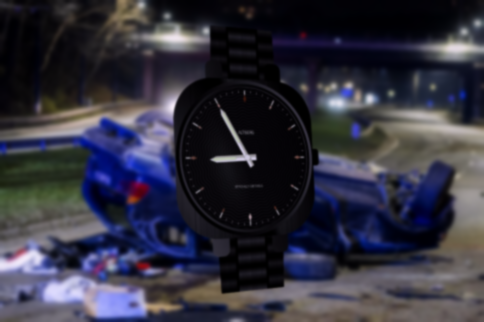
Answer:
**8:55**
